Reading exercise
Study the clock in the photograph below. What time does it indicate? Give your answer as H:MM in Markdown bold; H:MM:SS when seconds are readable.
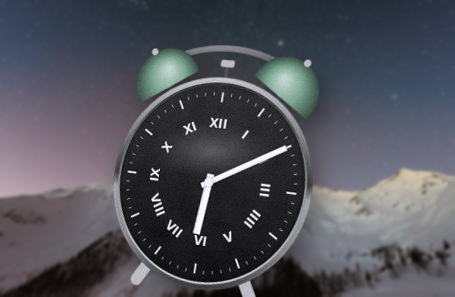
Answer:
**6:10**
